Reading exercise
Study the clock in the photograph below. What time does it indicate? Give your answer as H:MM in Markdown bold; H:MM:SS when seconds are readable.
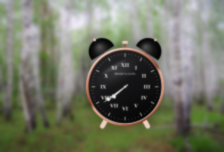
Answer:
**7:39**
